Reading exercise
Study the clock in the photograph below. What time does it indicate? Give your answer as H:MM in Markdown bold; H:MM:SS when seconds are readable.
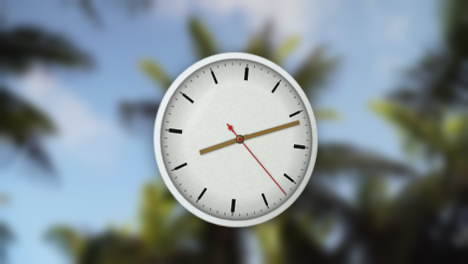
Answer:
**8:11:22**
